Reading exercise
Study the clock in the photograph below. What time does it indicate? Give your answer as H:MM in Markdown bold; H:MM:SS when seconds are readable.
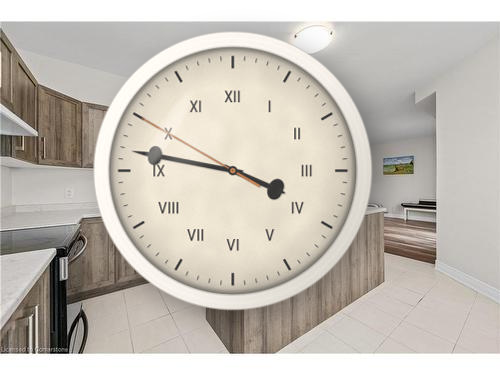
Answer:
**3:46:50**
